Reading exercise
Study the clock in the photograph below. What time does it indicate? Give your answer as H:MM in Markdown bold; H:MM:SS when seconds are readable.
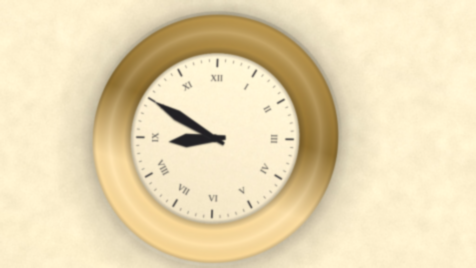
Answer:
**8:50**
